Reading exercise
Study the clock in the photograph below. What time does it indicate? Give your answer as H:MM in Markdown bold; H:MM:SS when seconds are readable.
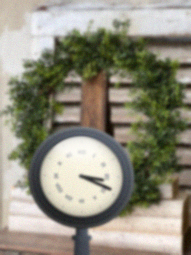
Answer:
**3:19**
